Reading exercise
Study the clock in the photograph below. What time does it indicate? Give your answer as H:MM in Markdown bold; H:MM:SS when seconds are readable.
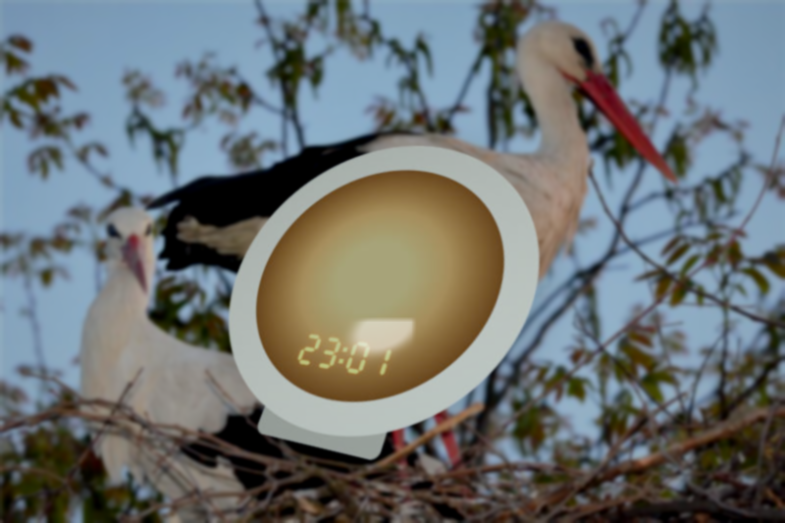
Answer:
**23:01**
